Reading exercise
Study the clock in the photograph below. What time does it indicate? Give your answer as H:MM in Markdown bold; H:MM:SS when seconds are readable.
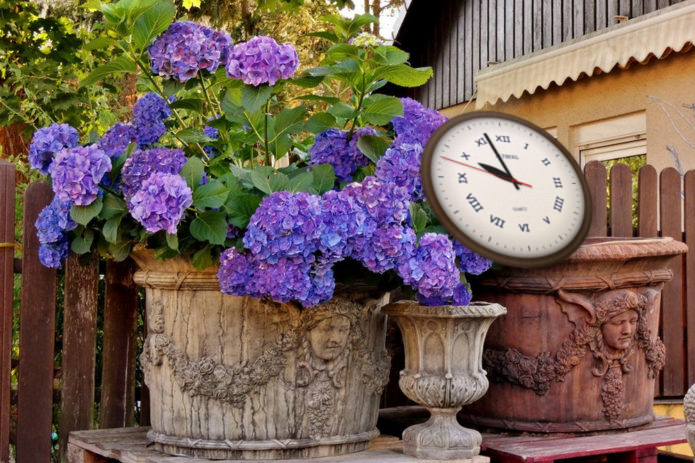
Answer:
**9:56:48**
